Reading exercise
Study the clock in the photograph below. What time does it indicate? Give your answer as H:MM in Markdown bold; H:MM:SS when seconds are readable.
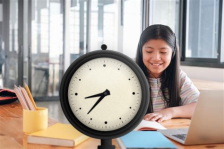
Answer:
**8:37**
